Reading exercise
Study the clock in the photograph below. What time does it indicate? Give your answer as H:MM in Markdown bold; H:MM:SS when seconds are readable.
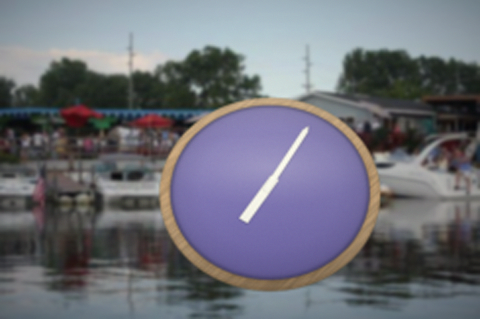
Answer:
**7:05**
